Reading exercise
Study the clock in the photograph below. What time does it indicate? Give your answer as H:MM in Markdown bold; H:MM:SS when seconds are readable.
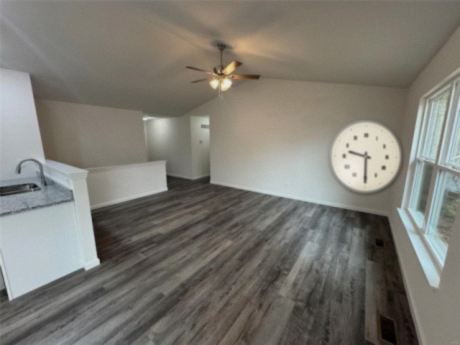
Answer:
**9:30**
